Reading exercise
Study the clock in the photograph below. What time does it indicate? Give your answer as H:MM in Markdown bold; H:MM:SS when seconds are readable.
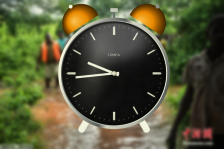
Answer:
**9:44**
